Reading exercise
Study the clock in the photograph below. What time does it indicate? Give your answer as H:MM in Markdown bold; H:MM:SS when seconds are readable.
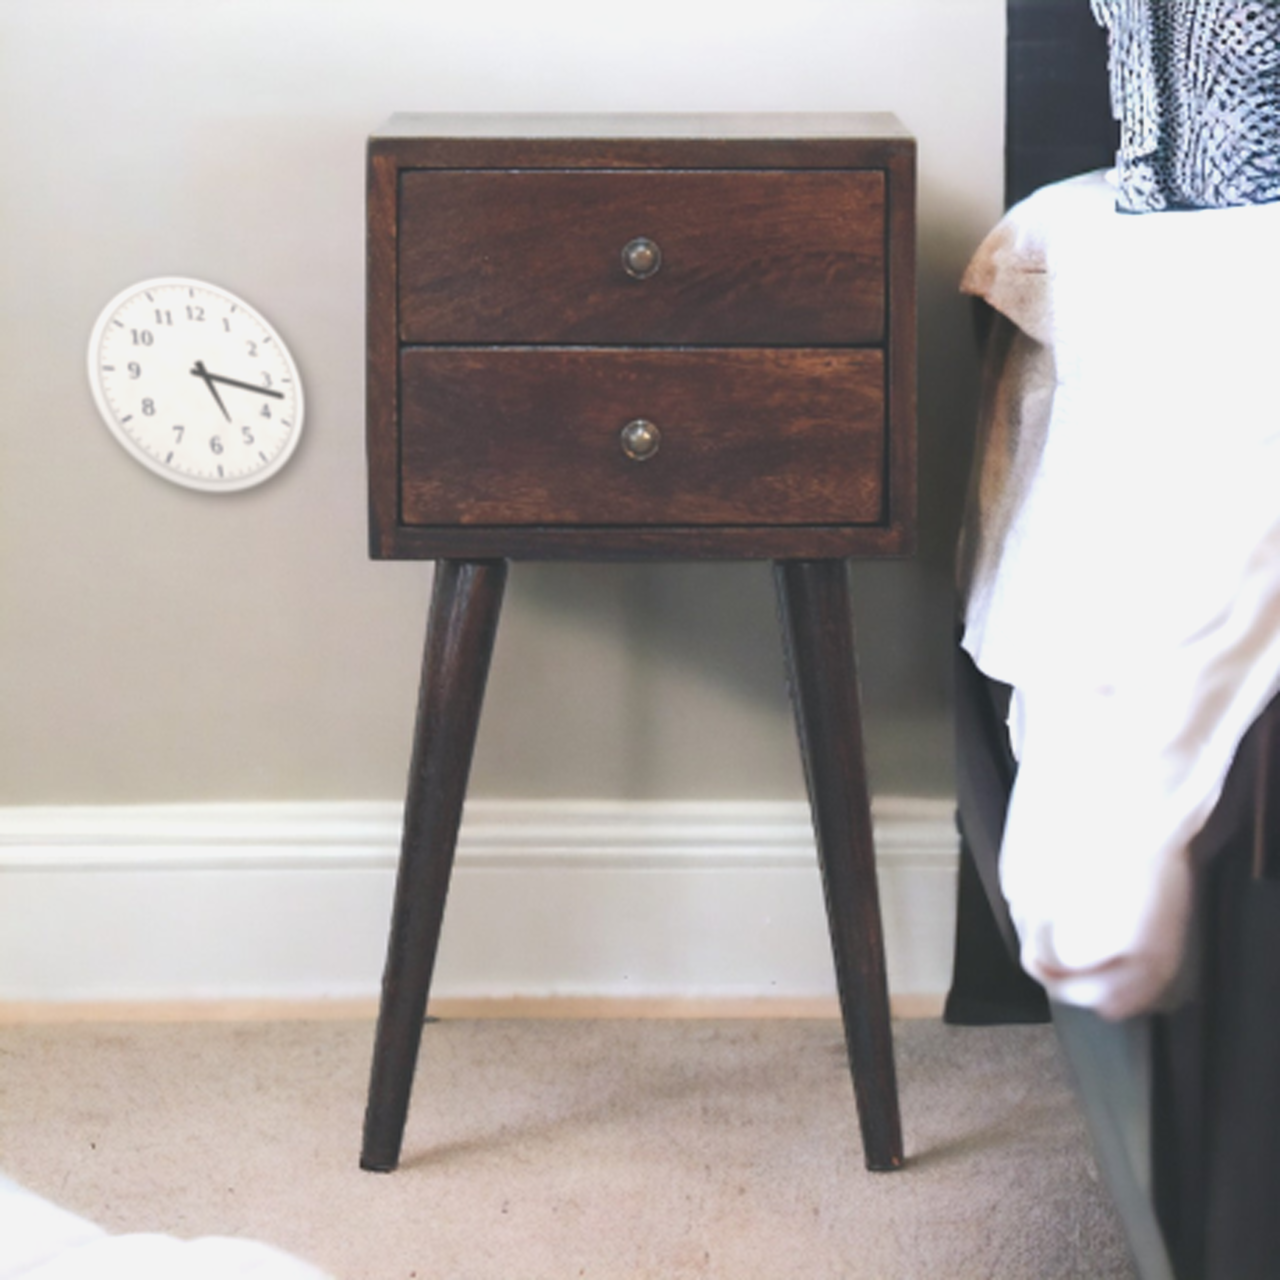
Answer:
**5:17**
